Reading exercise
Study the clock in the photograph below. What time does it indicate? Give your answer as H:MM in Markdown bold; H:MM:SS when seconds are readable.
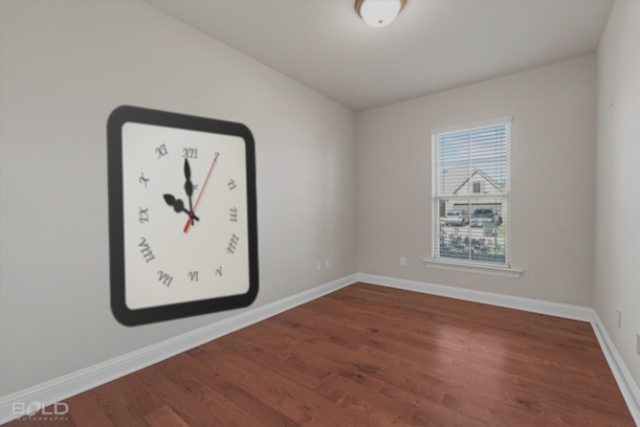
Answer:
**9:59:05**
